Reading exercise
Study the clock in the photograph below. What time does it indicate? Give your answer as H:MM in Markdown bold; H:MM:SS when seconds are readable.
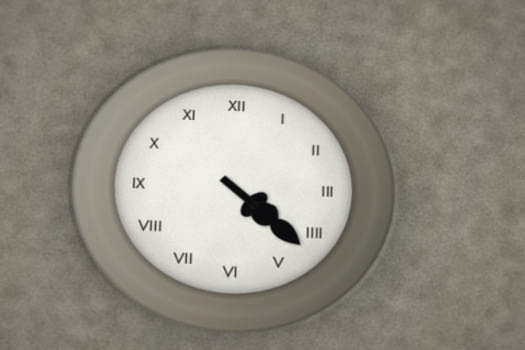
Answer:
**4:22**
